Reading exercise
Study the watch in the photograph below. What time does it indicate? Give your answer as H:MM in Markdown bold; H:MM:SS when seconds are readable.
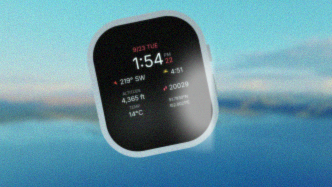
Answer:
**1:54**
